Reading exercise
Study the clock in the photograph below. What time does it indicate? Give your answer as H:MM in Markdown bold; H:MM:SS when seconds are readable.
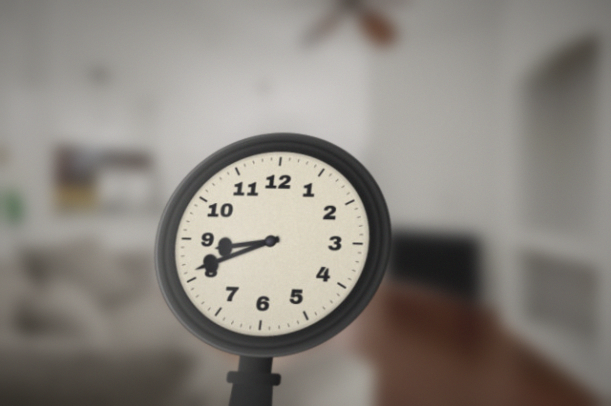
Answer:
**8:41**
